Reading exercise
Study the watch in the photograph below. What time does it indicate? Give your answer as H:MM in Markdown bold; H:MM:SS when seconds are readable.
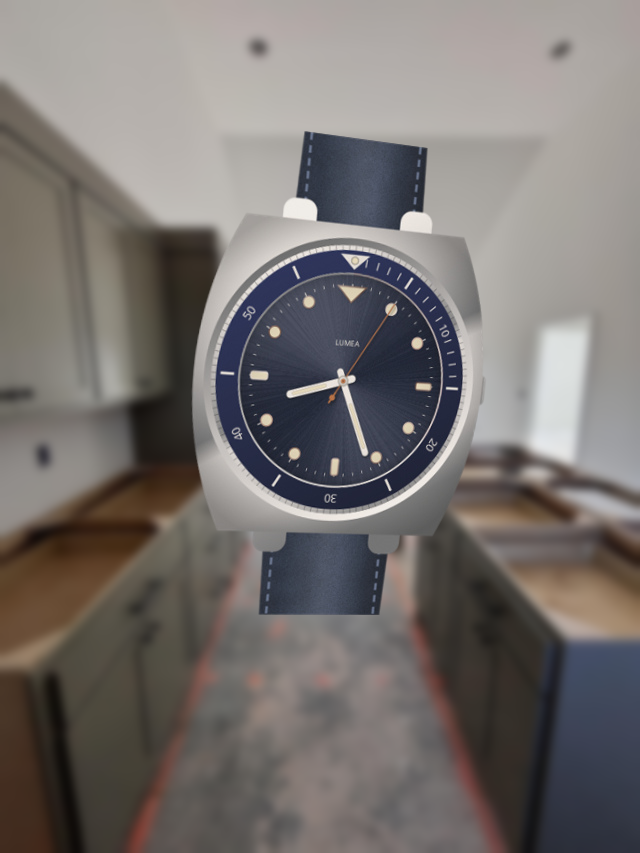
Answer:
**8:26:05**
